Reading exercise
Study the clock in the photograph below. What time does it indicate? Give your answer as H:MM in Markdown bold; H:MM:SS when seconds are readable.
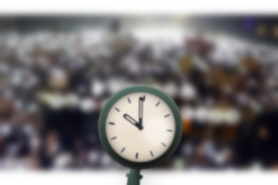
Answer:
**9:59**
